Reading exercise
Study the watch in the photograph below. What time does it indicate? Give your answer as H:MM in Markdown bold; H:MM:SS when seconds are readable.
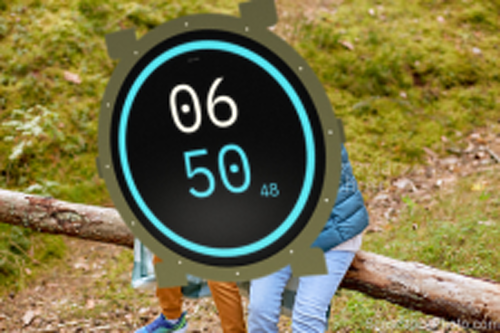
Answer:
**6:50:48**
